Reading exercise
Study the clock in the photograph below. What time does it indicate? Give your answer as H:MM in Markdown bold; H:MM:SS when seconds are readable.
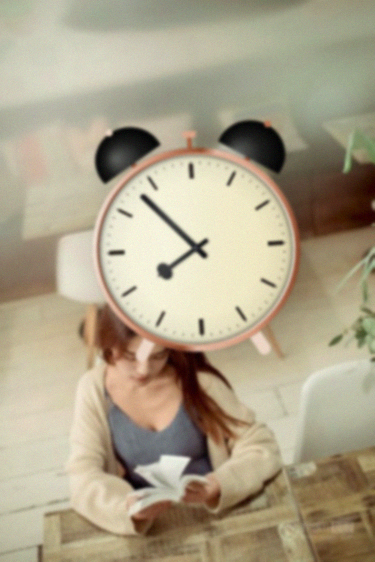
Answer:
**7:53**
